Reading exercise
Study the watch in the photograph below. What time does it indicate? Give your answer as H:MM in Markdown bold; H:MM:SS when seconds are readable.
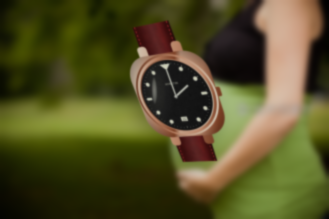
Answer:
**2:00**
